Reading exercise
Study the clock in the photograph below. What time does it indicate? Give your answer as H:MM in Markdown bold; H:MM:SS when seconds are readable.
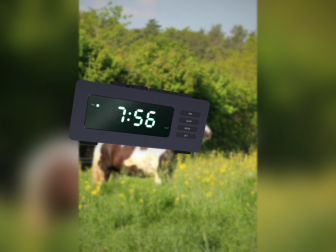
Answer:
**7:56**
